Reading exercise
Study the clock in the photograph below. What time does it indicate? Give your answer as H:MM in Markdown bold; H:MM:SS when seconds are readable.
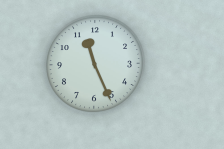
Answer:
**11:26**
